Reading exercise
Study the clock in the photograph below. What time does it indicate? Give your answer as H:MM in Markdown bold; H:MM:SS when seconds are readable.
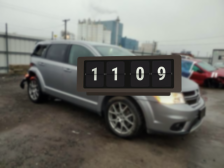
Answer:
**11:09**
